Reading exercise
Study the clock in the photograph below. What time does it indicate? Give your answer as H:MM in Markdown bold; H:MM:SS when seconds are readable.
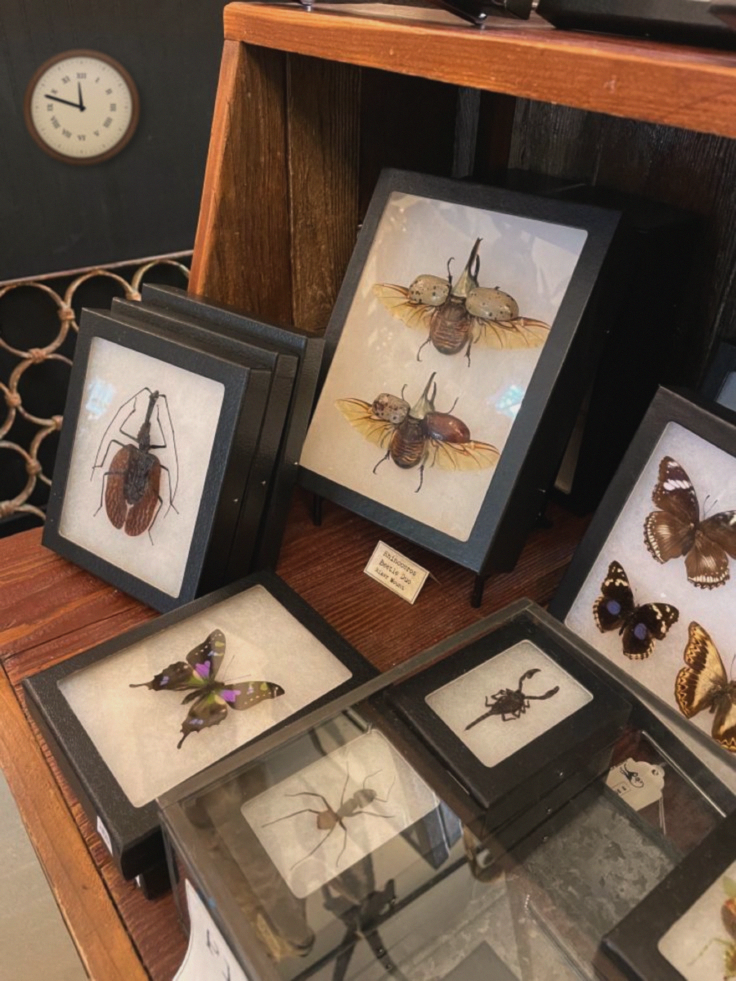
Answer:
**11:48**
